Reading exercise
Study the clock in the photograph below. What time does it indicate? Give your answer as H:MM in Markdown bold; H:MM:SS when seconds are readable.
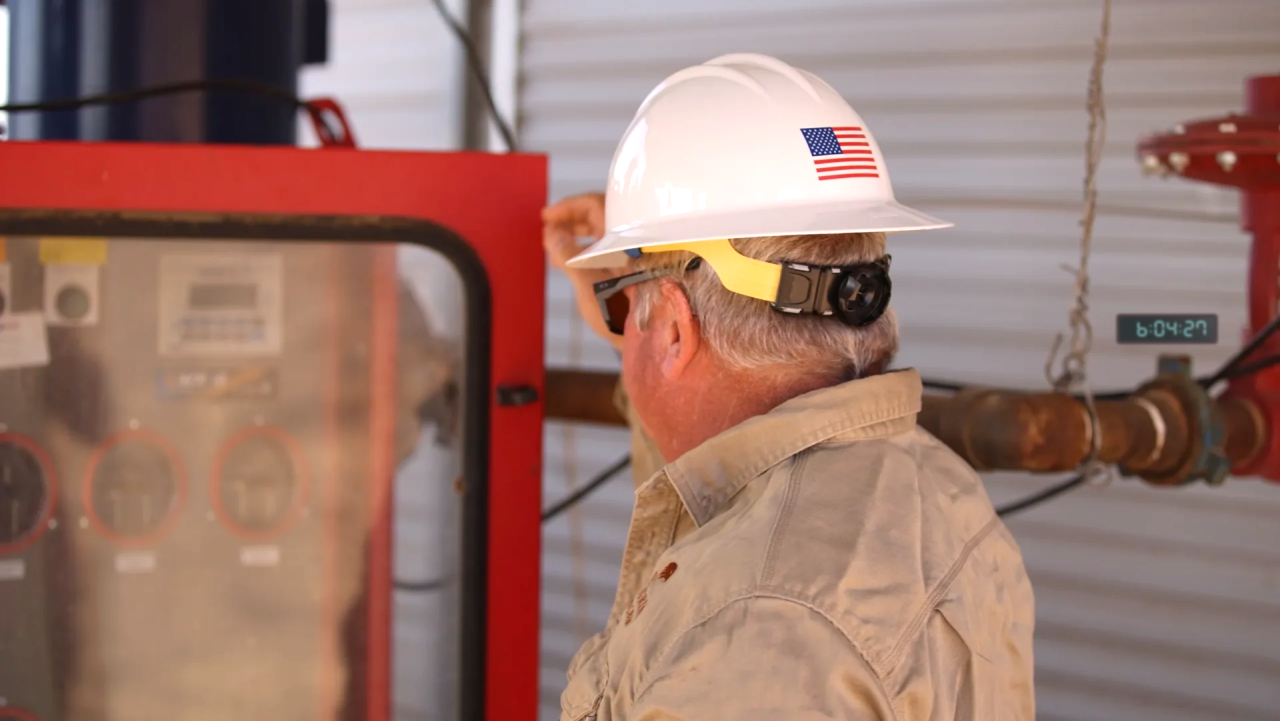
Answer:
**6:04:27**
